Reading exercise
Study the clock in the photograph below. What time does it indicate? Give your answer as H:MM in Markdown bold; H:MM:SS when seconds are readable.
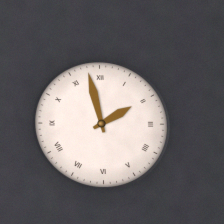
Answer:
**1:58**
